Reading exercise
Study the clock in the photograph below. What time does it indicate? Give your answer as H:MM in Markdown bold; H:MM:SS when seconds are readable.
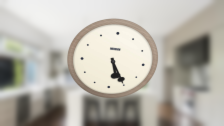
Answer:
**5:25**
